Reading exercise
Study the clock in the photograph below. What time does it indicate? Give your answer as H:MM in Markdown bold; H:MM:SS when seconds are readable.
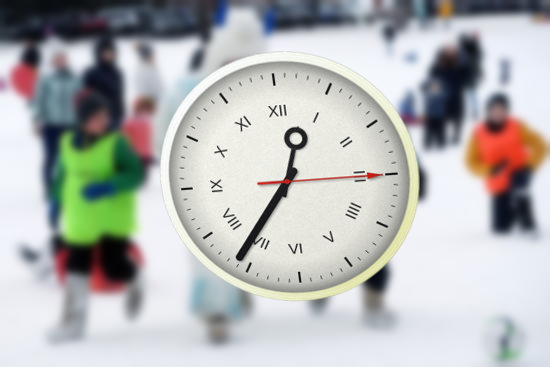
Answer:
**12:36:15**
